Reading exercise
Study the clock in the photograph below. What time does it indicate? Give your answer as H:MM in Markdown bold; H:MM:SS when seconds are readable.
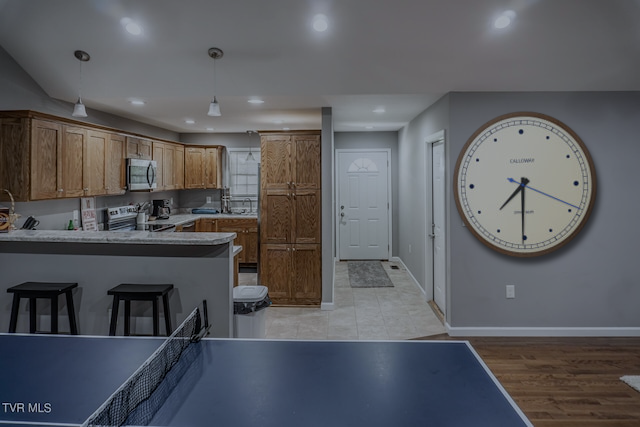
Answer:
**7:30:19**
